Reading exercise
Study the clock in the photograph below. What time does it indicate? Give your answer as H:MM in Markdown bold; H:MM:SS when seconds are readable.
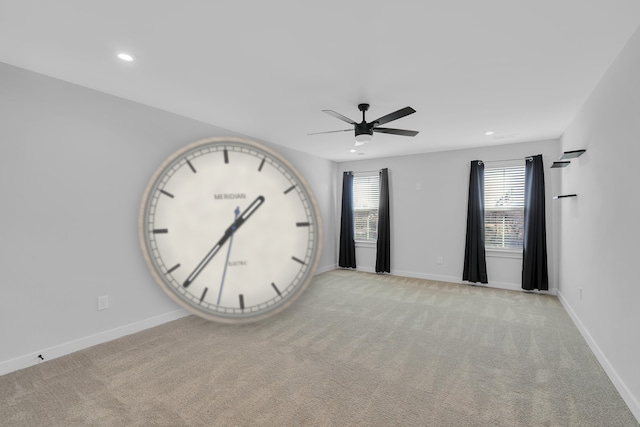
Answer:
**1:37:33**
